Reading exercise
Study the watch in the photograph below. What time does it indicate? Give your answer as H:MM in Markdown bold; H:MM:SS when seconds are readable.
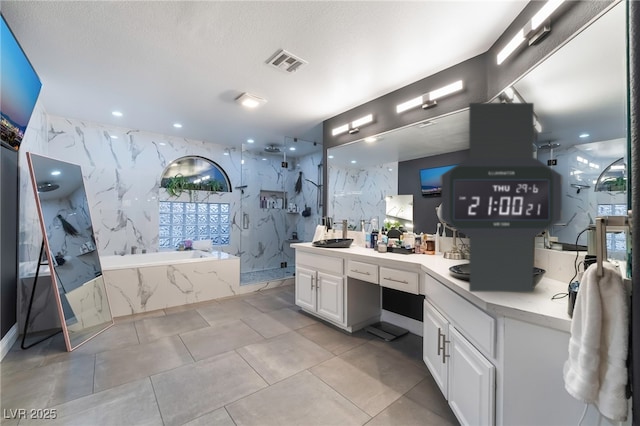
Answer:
**21:00:21**
